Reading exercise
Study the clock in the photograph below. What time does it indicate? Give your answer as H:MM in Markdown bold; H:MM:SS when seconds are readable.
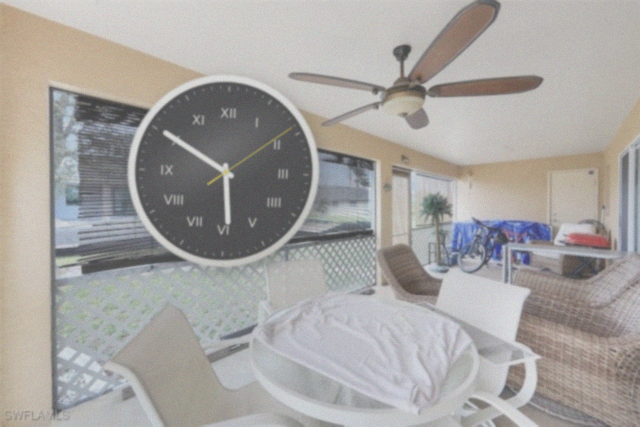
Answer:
**5:50:09**
